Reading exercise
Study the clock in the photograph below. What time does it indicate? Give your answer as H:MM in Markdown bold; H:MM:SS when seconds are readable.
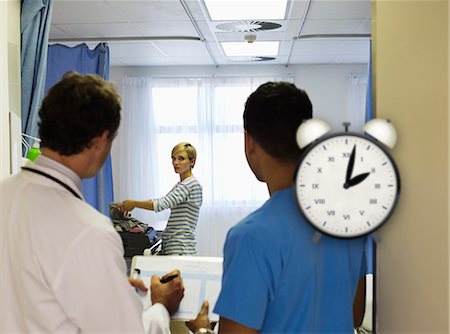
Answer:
**2:02**
